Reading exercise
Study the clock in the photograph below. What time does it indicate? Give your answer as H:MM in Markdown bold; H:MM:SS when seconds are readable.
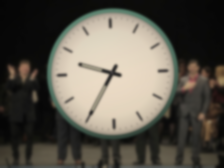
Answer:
**9:35**
